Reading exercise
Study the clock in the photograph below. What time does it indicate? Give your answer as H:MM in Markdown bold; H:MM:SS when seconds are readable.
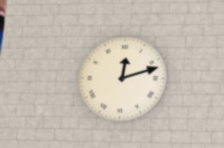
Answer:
**12:12**
